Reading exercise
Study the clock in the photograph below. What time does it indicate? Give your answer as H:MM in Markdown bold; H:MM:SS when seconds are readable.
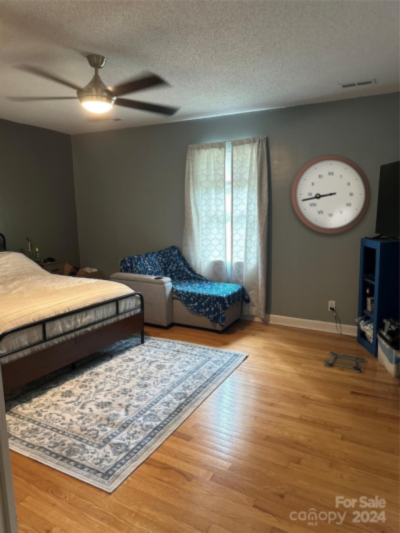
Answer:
**8:43**
